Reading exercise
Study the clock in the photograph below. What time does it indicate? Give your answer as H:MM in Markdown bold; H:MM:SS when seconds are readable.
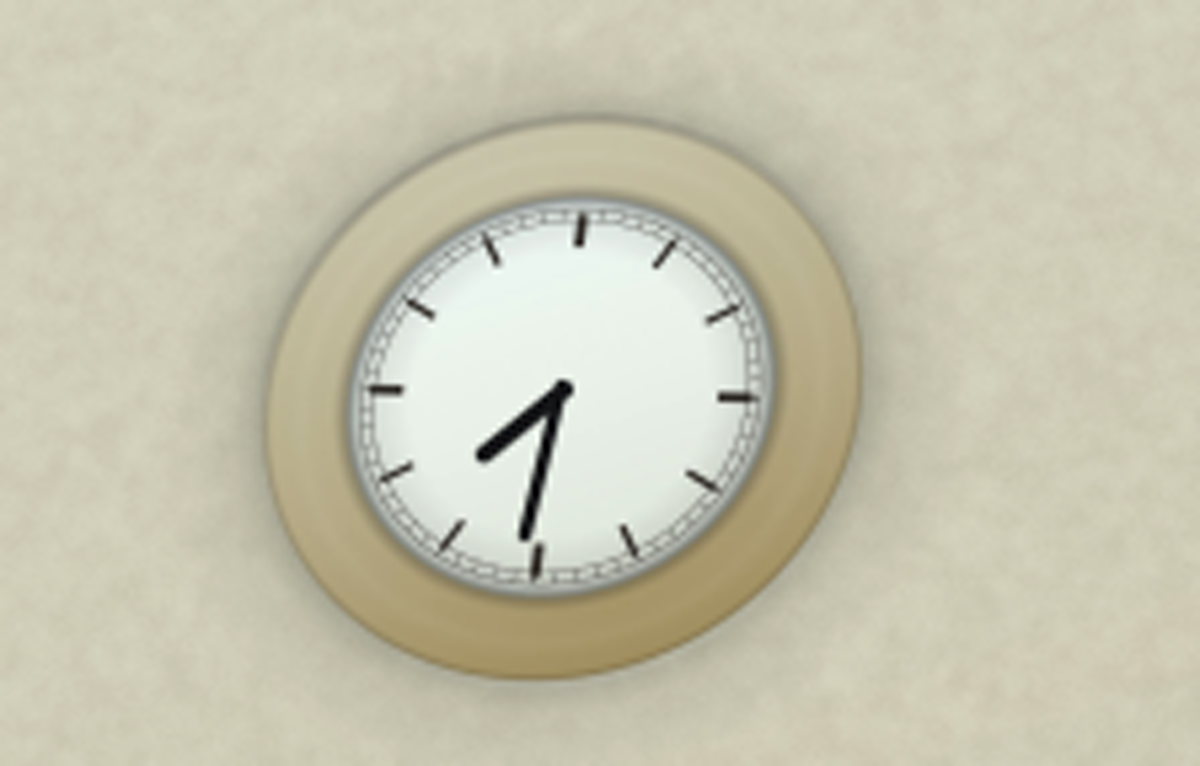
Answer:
**7:31**
